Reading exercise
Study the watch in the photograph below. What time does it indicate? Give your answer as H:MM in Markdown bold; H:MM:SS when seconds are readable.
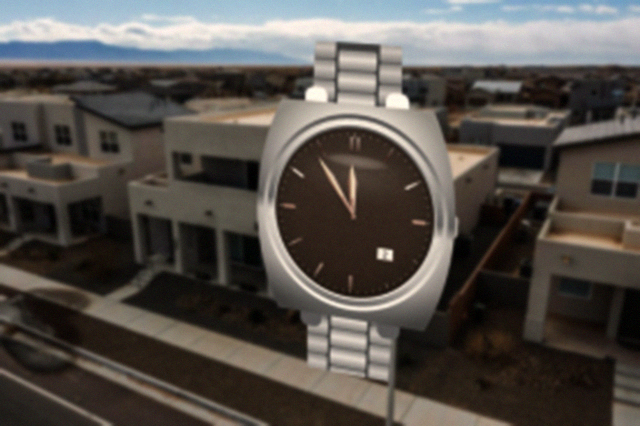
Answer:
**11:54**
